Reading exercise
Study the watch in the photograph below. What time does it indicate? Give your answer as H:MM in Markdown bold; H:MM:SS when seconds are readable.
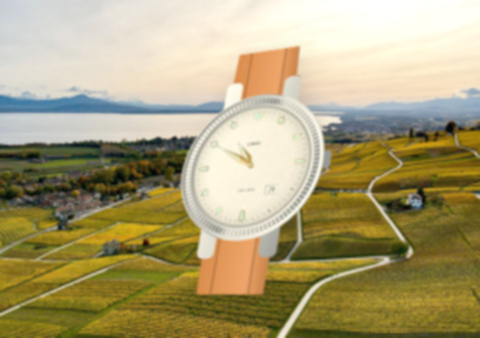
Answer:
**10:50**
